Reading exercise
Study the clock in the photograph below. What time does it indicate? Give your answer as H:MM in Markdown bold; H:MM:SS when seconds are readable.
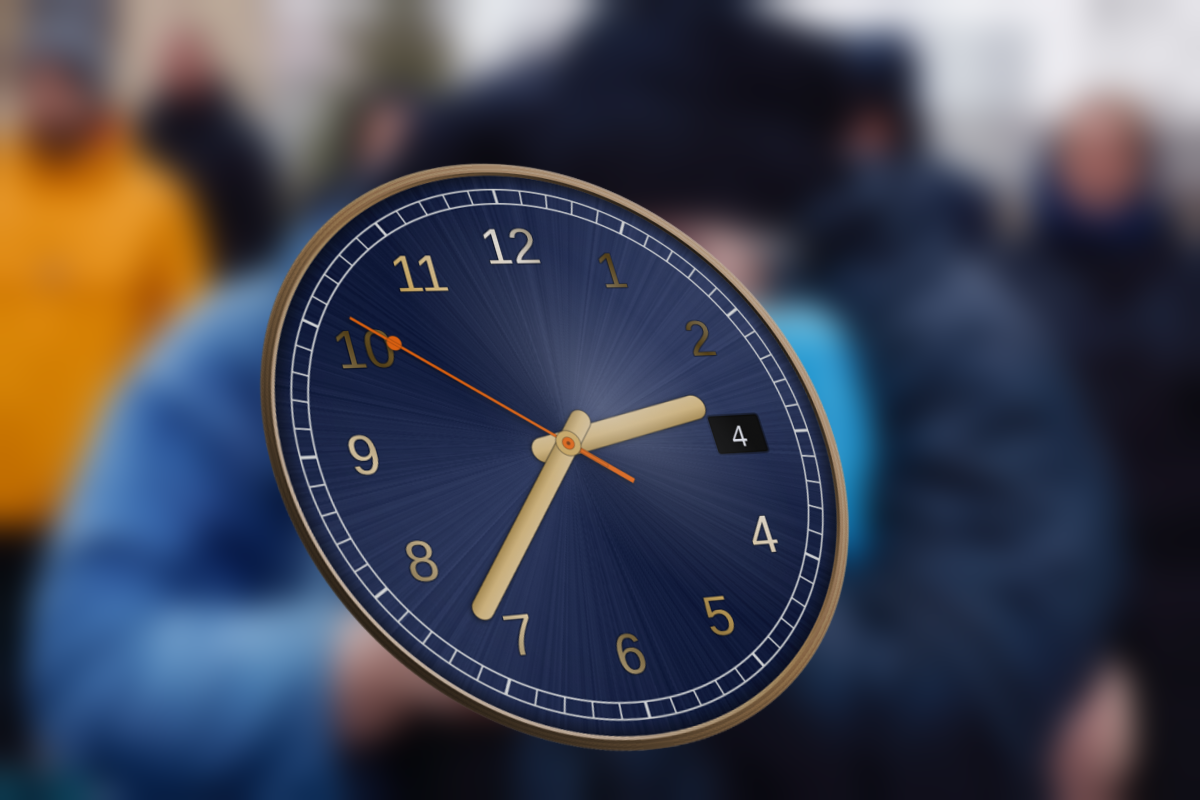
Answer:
**2:36:51**
